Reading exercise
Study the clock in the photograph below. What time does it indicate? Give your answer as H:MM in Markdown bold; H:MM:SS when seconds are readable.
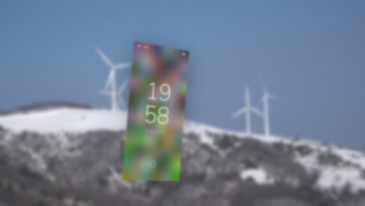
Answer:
**19:58**
